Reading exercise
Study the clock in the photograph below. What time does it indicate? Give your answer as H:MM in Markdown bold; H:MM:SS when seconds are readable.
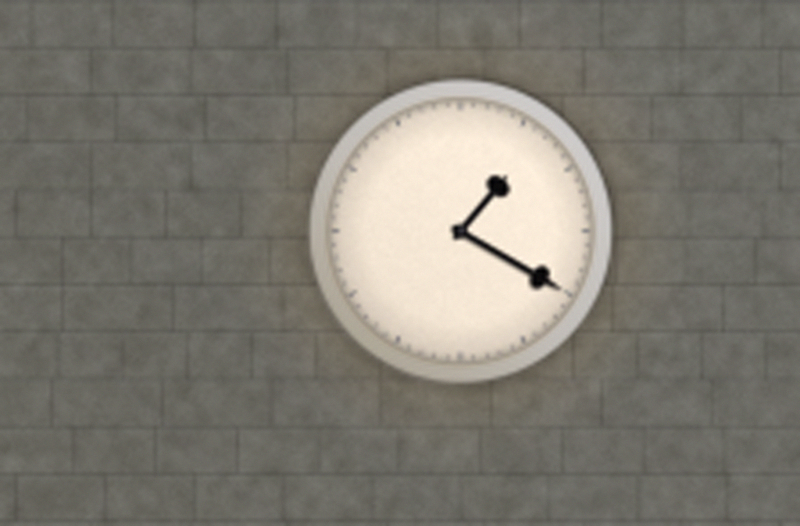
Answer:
**1:20**
